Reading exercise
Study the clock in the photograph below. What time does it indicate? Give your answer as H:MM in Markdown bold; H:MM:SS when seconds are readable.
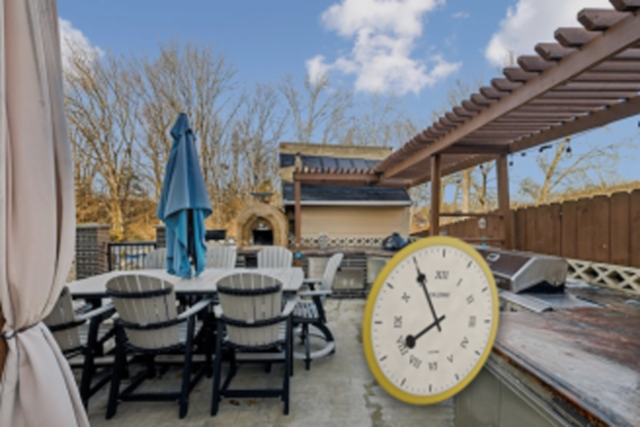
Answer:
**7:55**
